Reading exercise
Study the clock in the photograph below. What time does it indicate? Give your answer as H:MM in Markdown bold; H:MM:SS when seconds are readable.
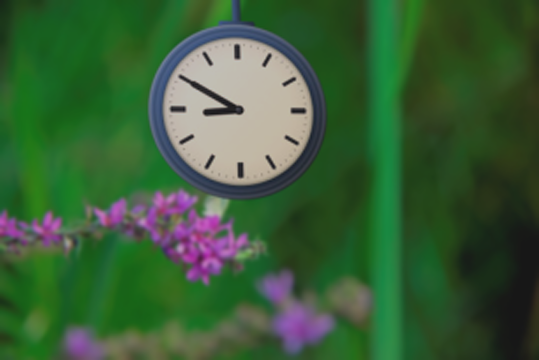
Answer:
**8:50**
